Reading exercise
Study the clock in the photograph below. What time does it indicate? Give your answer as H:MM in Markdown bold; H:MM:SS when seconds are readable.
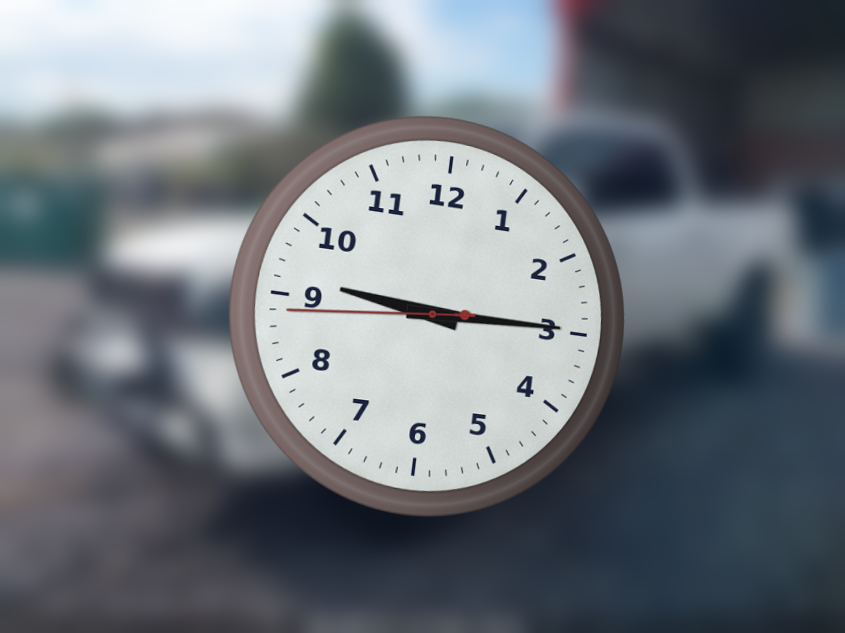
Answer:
**9:14:44**
